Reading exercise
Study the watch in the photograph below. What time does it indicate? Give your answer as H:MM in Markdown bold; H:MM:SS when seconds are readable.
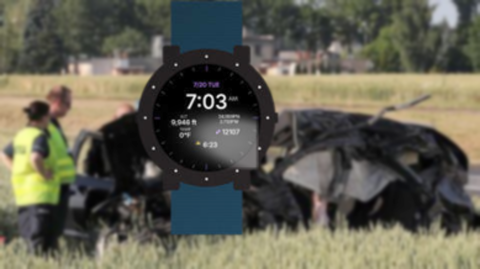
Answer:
**7:03**
